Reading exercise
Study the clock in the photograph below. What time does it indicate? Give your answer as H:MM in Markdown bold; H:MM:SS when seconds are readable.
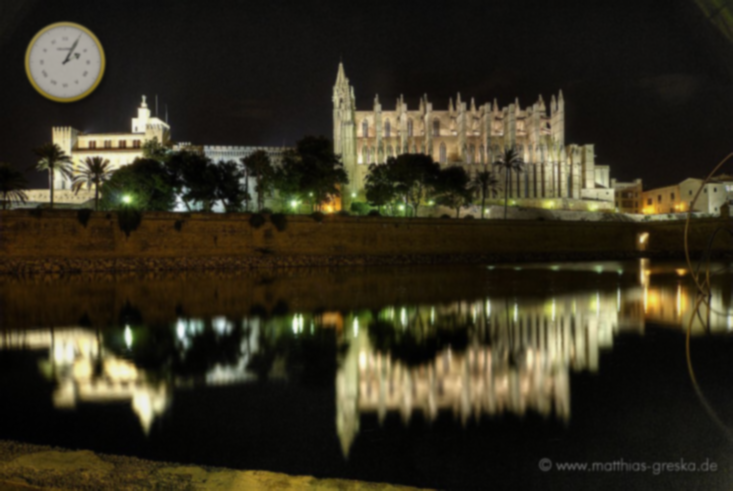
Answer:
**2:05**
